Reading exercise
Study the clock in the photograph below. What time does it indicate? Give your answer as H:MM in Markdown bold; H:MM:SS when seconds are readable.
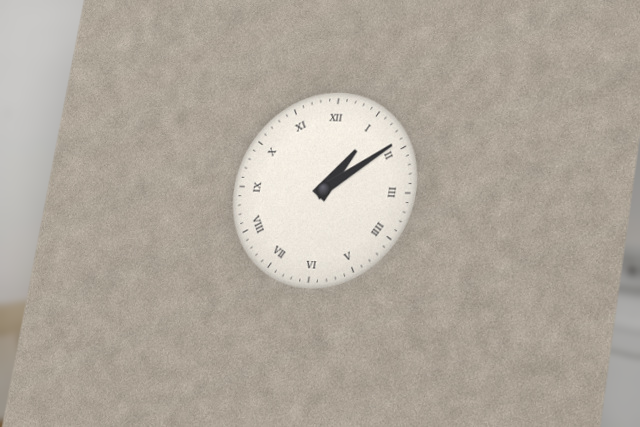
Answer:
**1:09**
